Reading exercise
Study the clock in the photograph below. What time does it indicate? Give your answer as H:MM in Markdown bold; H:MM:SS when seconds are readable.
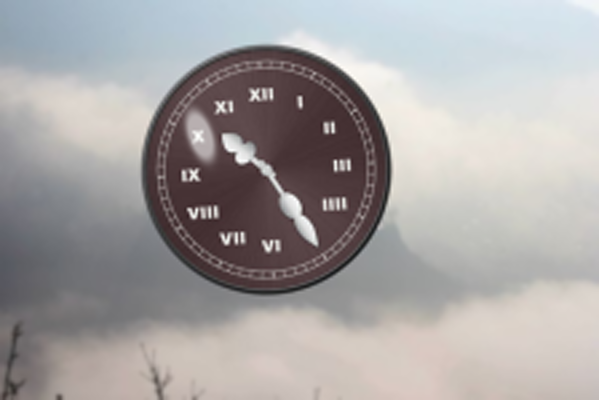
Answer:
**10:25**
